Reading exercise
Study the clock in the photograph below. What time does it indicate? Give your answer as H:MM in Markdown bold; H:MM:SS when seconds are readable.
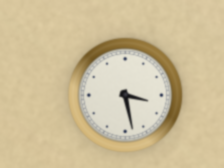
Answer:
**3:28**
